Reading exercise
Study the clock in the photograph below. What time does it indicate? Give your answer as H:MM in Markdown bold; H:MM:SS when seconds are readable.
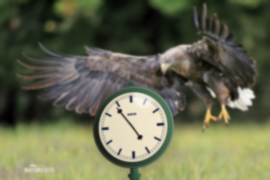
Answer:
**4:54**
